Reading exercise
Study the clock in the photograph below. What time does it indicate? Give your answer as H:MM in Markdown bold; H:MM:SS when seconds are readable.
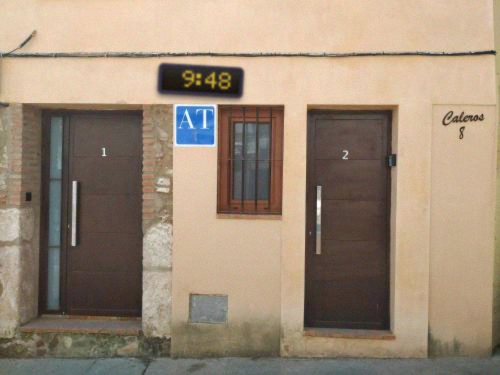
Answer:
**9:48**
